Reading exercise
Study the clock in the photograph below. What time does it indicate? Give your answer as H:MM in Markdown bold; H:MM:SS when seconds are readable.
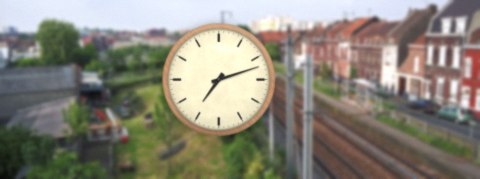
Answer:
**7:12**
